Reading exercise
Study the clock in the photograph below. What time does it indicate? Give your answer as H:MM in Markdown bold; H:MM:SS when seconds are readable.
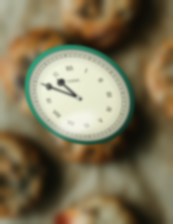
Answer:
**10:50**
